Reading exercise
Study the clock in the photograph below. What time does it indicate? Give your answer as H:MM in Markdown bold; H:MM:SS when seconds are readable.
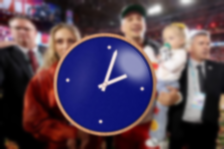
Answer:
**2:02**
